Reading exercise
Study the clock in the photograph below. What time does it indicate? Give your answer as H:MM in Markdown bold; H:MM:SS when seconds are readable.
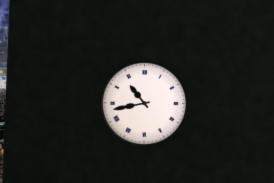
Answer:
**10:43**
